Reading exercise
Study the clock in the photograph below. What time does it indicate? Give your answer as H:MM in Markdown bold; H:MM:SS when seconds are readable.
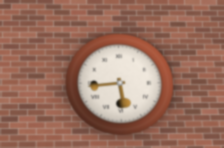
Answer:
**5:44**
